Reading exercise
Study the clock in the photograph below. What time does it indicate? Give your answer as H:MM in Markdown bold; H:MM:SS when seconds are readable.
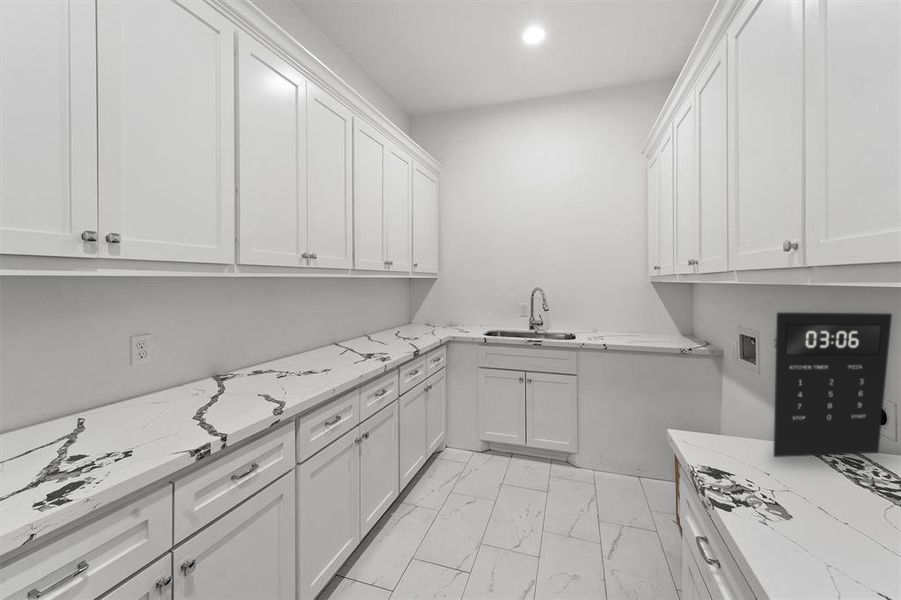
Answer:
**3:06**
